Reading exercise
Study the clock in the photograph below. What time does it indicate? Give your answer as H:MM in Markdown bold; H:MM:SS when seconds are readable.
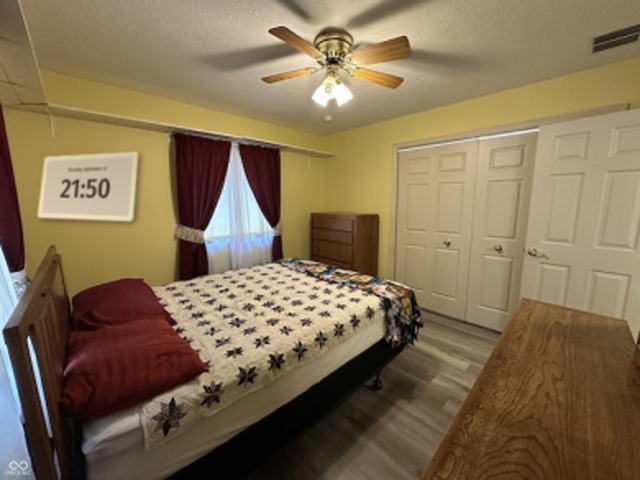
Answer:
**21:50**
